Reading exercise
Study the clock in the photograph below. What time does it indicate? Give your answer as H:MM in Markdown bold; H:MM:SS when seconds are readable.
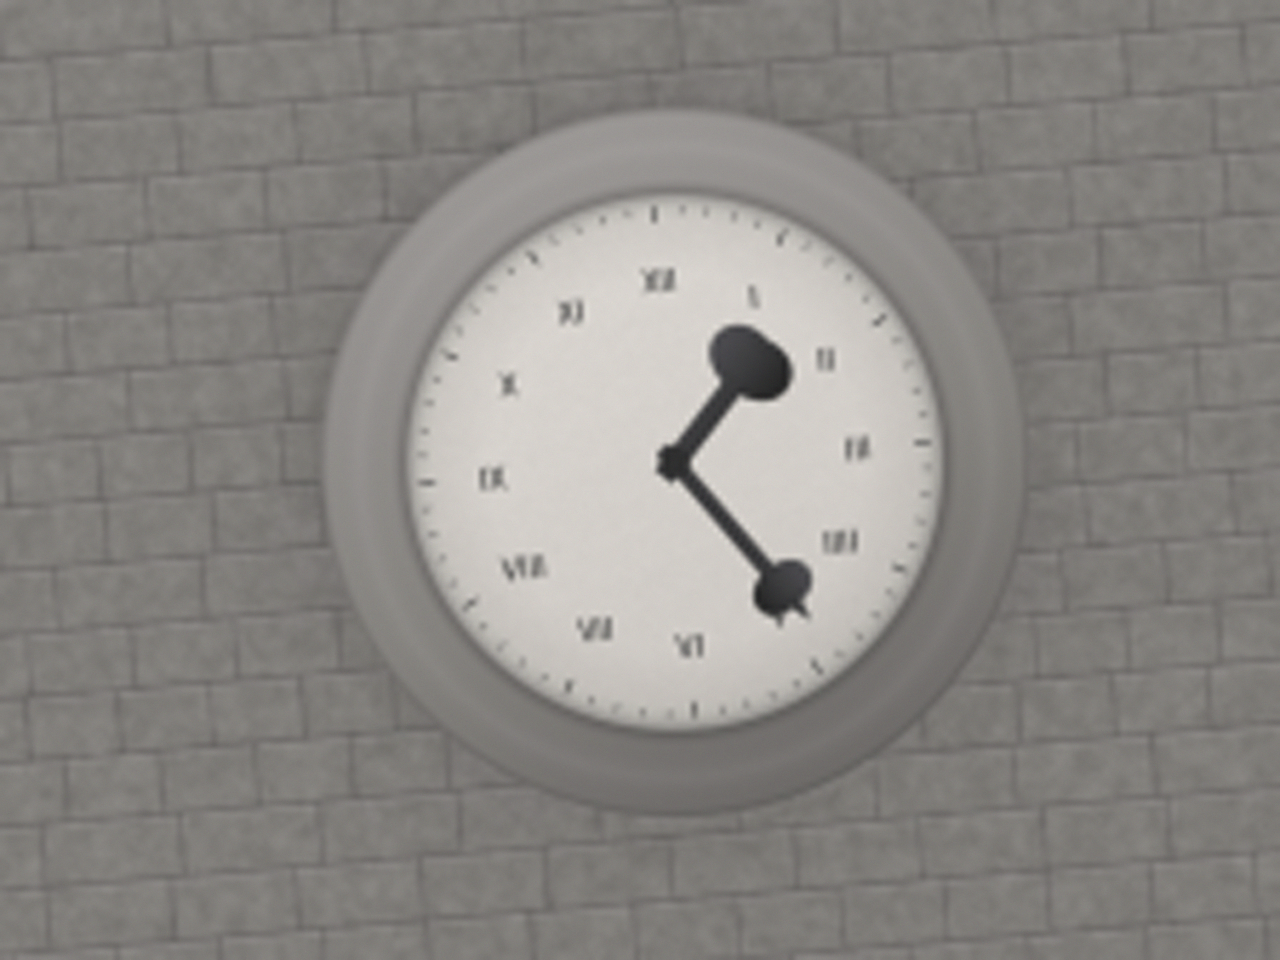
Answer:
**1:24**
